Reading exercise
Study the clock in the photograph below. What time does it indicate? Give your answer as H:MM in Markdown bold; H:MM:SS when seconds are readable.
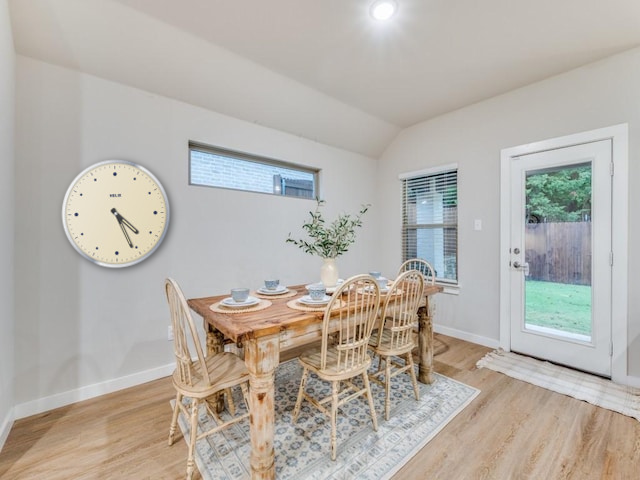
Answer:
**4:26**
